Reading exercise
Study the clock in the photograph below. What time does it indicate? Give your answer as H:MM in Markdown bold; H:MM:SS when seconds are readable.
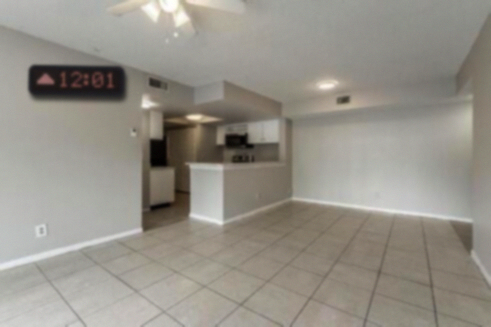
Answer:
**12:01**
